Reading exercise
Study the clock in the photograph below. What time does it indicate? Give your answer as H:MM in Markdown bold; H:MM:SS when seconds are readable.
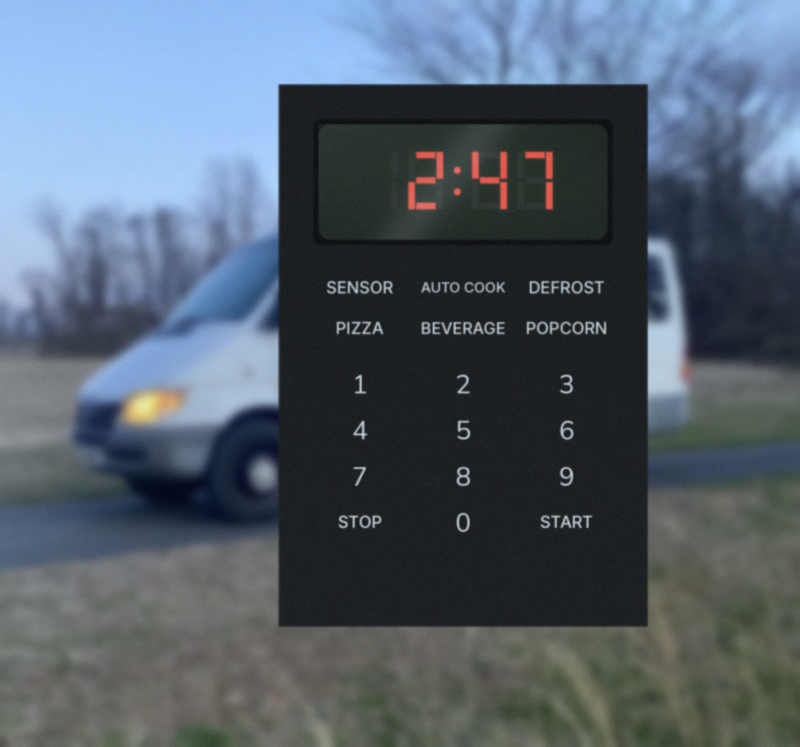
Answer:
**2:47**
